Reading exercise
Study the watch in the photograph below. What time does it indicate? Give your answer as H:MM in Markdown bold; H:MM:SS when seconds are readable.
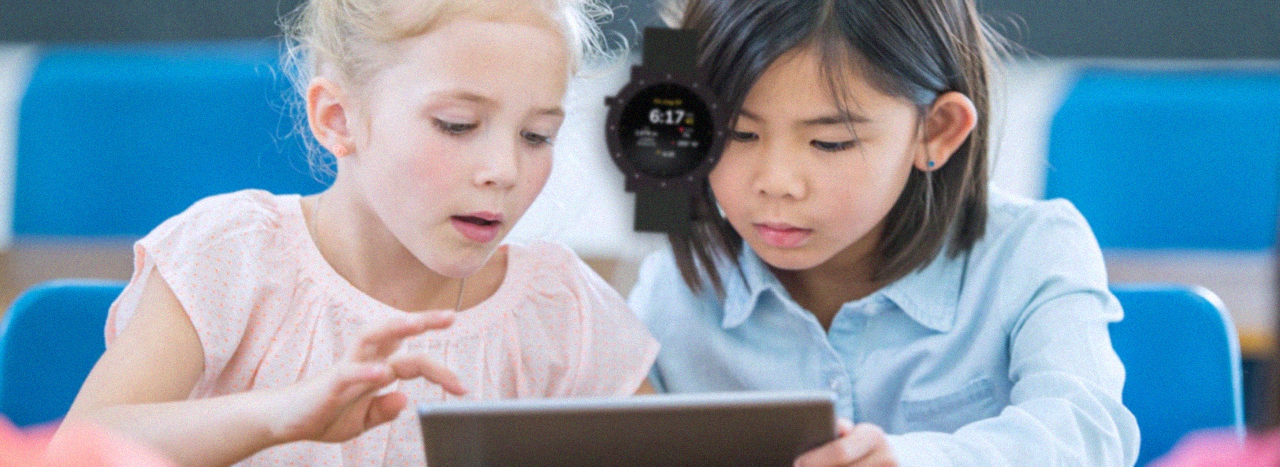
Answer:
**6:17**
